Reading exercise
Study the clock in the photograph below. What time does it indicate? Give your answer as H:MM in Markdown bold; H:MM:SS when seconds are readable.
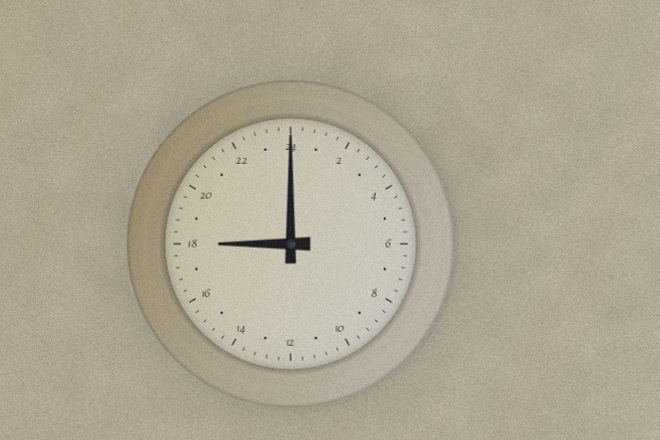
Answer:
**18:00**
